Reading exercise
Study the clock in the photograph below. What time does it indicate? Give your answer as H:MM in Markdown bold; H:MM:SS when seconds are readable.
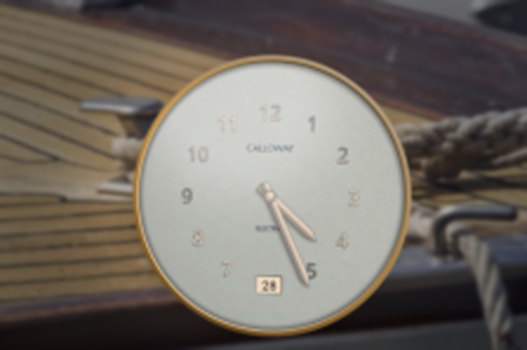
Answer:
**4:26**
